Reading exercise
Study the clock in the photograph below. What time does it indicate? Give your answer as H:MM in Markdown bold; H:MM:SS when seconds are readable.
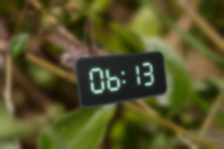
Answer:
**6:13**
